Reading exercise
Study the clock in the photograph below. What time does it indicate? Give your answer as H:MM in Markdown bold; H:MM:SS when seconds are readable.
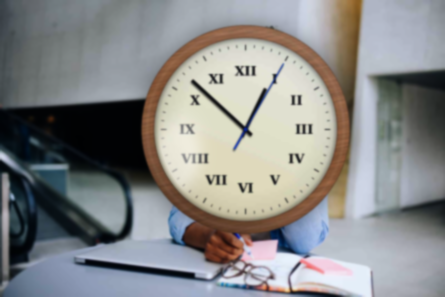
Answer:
**12:52:05**
